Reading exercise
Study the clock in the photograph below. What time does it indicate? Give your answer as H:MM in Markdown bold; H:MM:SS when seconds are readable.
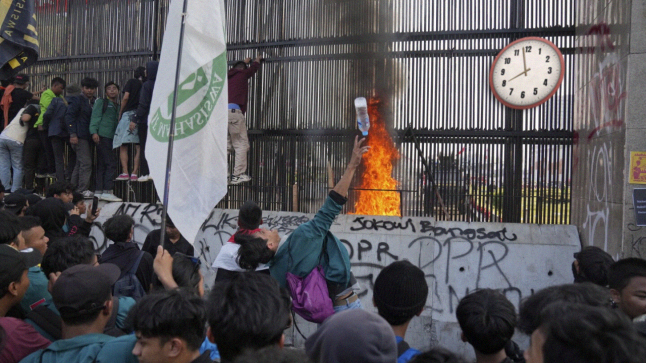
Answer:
**7:58**
